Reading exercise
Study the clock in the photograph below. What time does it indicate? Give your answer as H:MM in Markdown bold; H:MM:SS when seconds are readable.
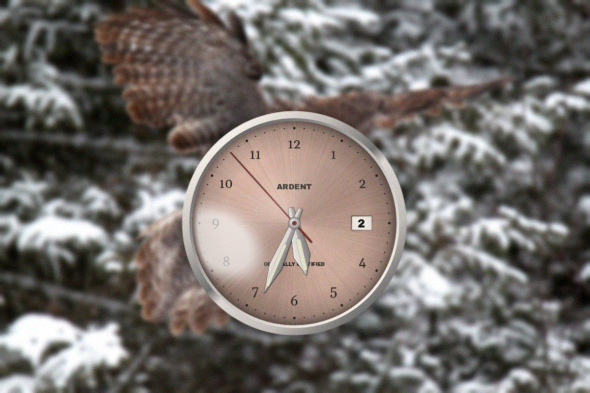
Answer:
**5:33:53**
